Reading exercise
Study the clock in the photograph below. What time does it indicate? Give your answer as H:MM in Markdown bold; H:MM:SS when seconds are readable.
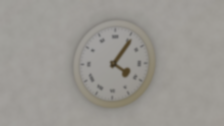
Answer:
**4:06**
